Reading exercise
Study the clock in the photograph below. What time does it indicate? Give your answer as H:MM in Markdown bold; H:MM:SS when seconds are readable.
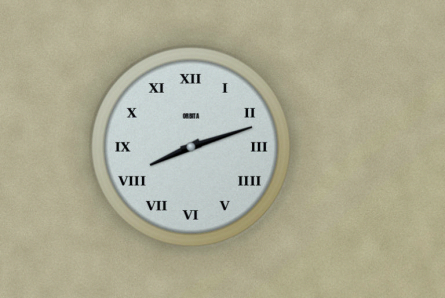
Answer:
**8:12**
